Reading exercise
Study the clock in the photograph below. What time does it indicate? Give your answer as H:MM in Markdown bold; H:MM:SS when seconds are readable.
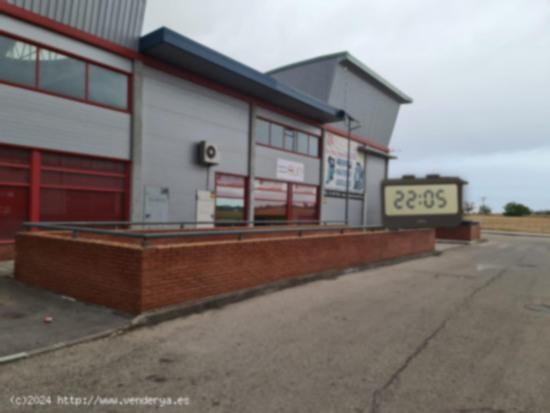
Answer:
**22:05**
